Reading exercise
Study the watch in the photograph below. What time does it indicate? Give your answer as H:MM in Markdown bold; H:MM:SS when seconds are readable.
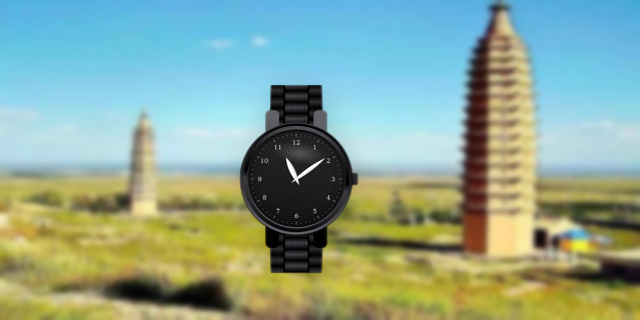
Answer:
**11:09**
